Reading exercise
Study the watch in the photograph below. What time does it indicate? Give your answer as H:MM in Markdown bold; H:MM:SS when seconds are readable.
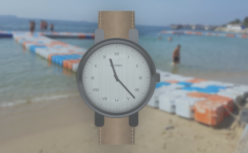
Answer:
**11:23**
